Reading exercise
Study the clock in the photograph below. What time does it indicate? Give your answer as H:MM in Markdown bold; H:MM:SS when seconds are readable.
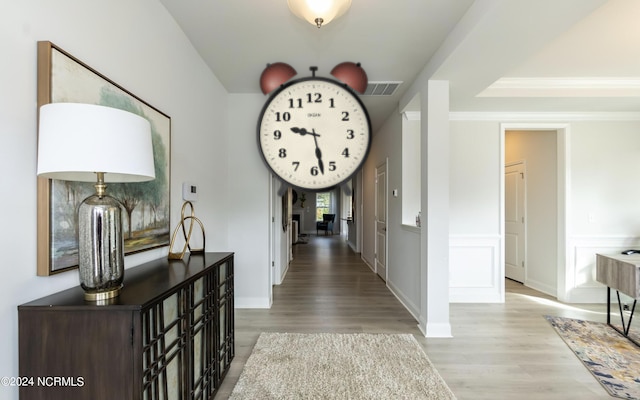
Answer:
**9:28**
